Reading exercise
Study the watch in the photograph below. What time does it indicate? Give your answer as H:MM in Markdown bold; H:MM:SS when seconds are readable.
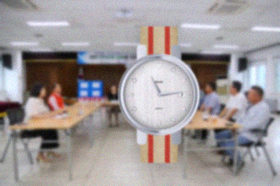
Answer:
**11:14**
